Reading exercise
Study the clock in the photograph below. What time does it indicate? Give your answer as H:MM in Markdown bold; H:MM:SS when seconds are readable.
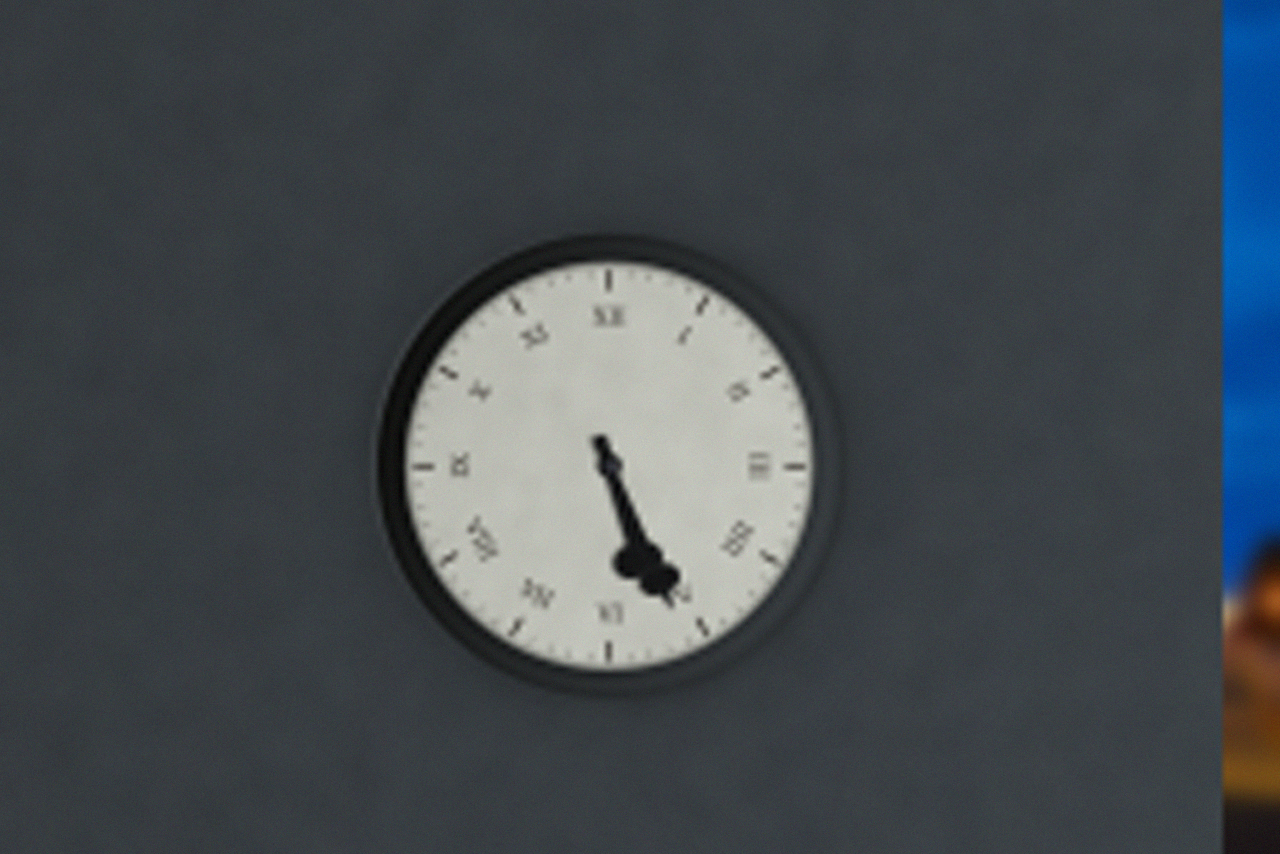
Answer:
**5:26**
